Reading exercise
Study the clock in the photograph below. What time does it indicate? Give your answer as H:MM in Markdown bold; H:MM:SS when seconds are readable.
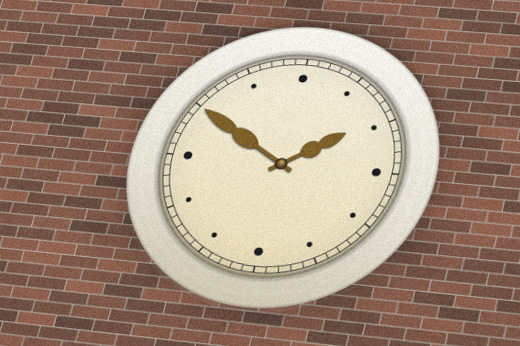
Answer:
**1:50**
